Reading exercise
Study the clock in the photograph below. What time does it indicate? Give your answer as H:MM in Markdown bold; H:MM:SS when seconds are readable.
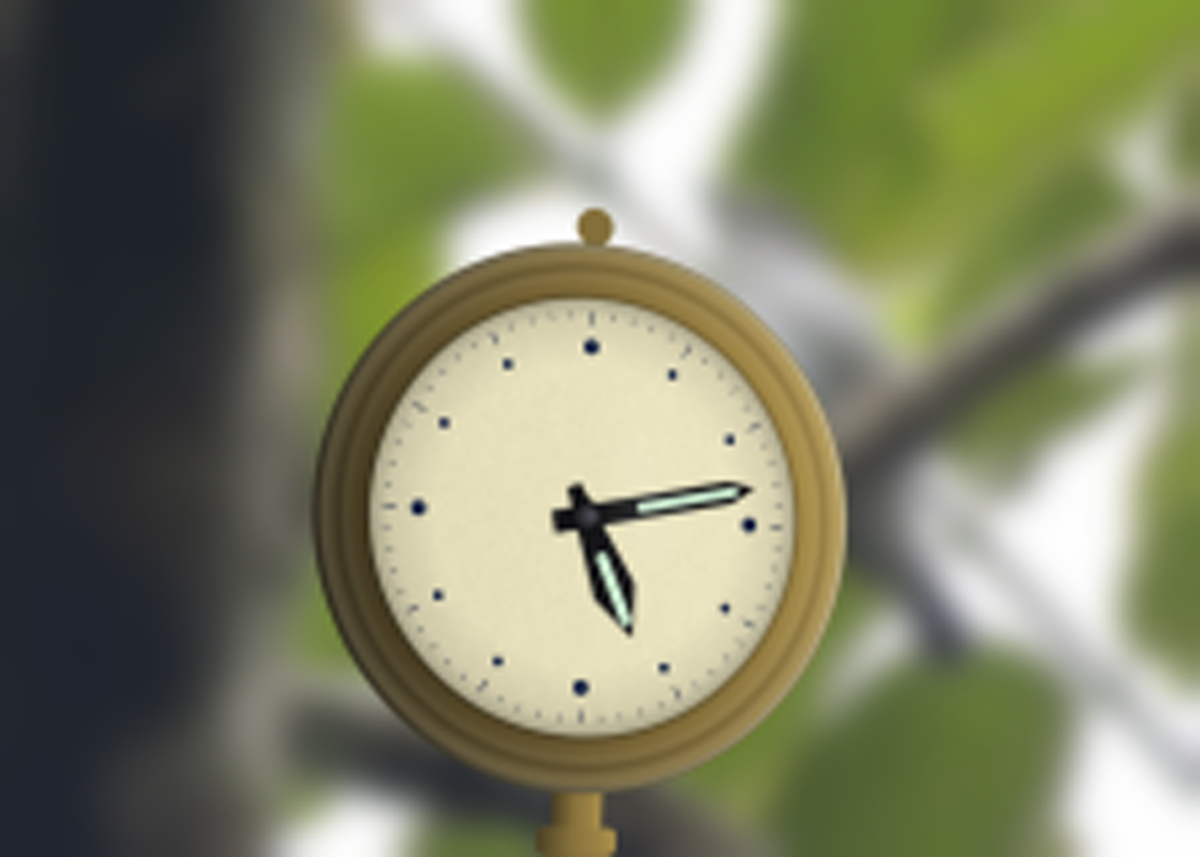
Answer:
**5:13**
